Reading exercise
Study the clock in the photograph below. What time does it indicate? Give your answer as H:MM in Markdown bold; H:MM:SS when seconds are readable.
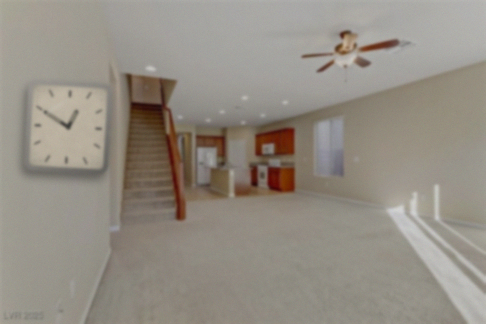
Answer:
**12:50**
